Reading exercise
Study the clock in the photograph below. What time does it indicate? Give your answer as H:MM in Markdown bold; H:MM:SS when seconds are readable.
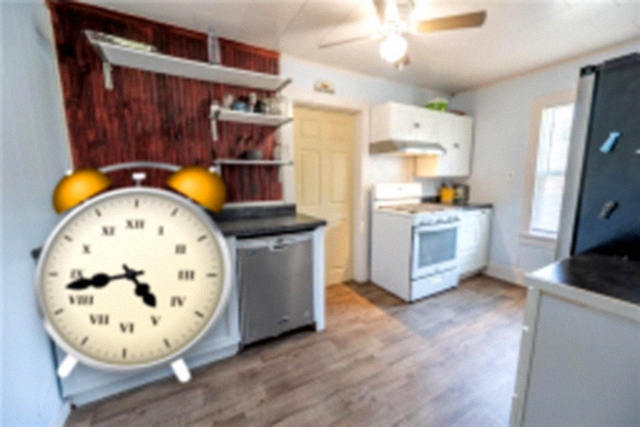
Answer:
**4:43**
